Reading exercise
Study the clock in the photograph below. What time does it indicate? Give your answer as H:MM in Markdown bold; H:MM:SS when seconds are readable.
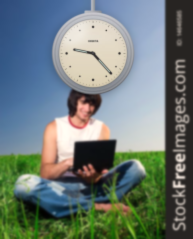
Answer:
**9:23**
